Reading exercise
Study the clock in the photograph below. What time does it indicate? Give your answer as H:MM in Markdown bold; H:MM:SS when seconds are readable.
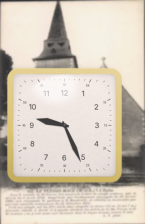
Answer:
**9:26**
